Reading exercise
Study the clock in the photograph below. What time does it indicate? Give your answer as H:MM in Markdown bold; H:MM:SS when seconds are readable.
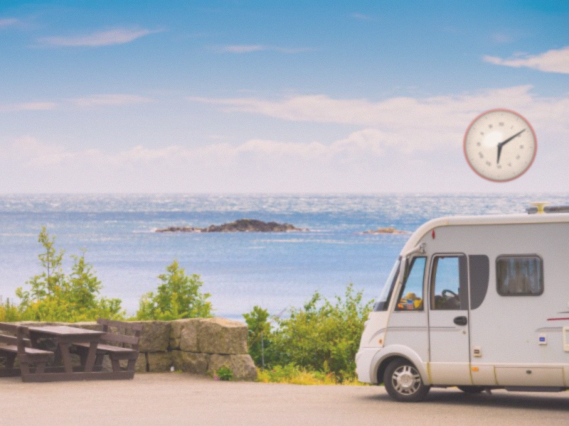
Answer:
**6:09**
